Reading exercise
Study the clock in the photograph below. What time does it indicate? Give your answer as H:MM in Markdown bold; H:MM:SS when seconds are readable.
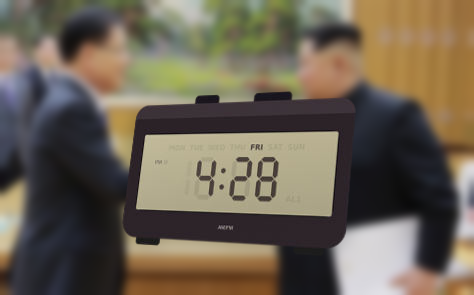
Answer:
**4:28**
